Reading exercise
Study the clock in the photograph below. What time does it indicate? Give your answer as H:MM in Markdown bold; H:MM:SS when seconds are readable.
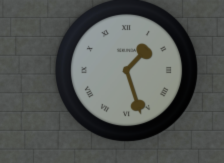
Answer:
**1:27**
